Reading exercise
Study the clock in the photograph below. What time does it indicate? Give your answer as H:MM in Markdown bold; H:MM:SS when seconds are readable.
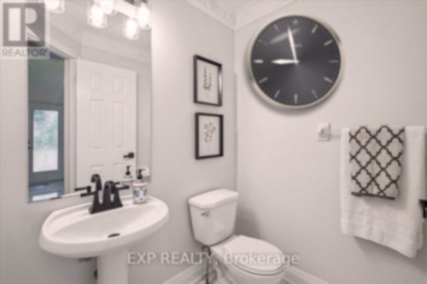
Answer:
**8:58**
